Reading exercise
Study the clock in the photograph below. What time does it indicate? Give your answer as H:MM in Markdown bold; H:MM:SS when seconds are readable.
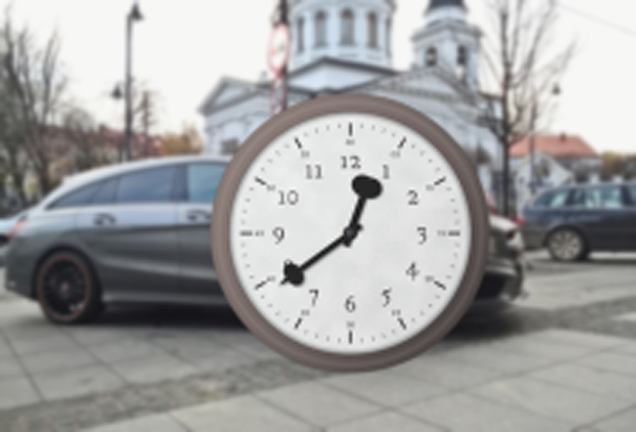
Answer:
**12:39**
